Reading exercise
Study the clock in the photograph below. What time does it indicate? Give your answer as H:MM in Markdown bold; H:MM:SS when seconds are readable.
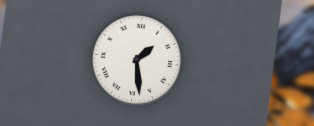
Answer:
**1:28**
